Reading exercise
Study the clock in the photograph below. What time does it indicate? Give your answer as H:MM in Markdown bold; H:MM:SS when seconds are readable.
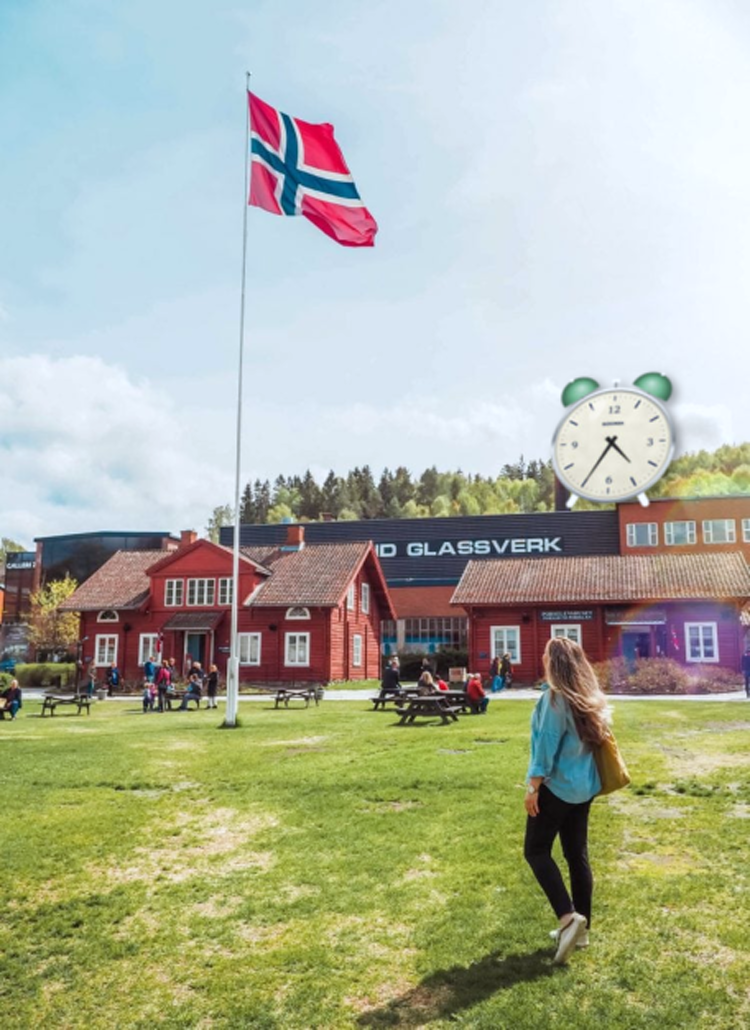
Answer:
**4:35**
